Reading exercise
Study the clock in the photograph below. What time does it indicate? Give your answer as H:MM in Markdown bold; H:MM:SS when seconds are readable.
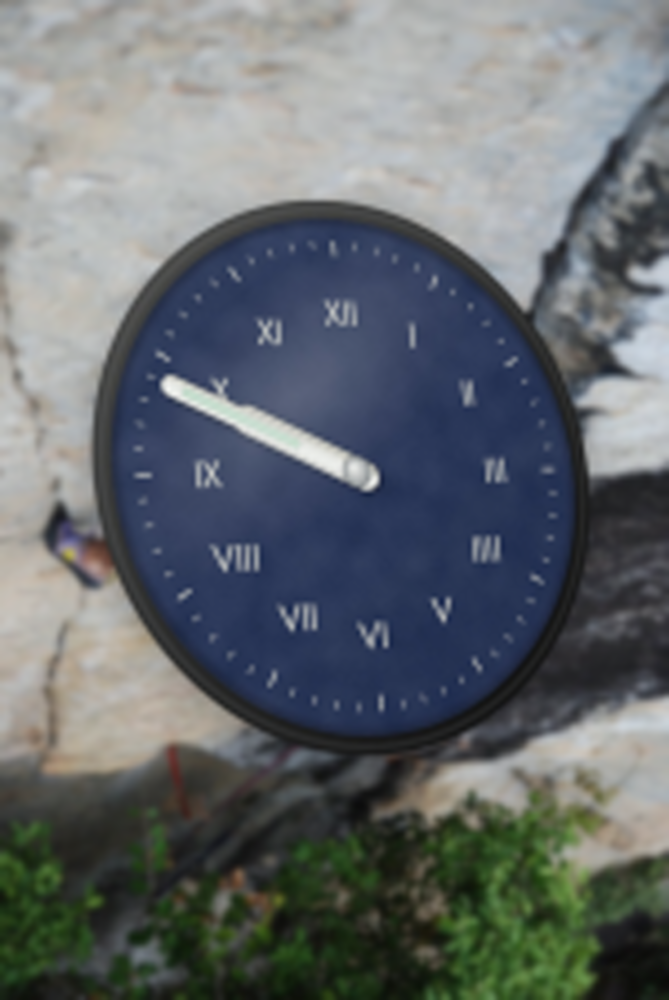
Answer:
**9:49**
